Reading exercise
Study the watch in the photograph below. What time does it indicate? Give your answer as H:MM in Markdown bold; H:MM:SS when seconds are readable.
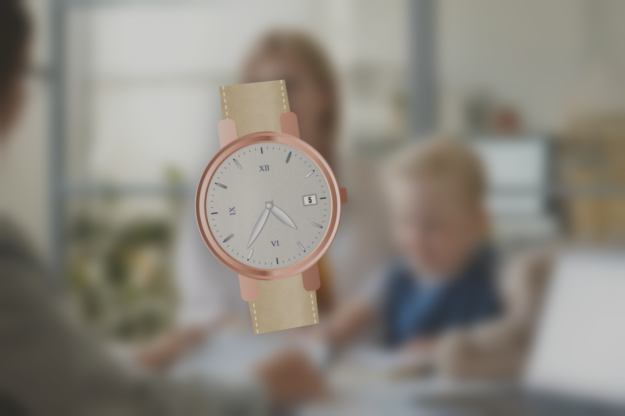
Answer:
**4:36**
